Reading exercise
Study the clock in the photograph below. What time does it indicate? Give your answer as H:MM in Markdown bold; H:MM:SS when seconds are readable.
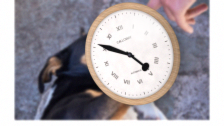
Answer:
**4:51**
